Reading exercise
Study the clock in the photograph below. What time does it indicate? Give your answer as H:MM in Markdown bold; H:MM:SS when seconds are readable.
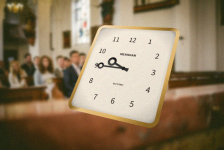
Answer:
**9:45**
